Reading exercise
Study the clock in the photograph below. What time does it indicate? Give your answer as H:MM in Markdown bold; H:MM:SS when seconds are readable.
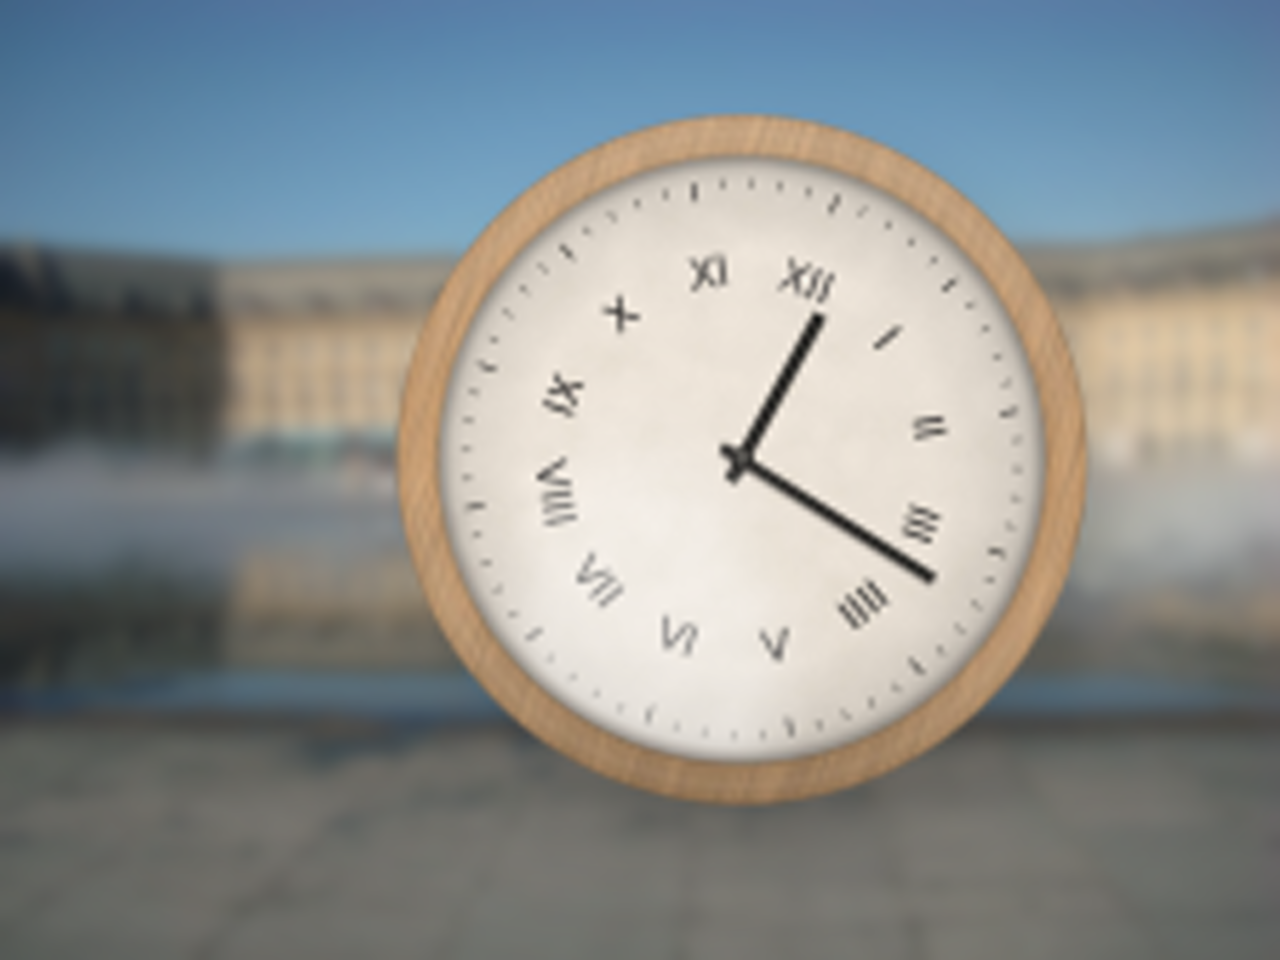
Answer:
**12:17**
